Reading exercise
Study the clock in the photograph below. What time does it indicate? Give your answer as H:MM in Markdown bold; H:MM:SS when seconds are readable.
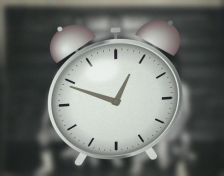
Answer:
**12:49**
